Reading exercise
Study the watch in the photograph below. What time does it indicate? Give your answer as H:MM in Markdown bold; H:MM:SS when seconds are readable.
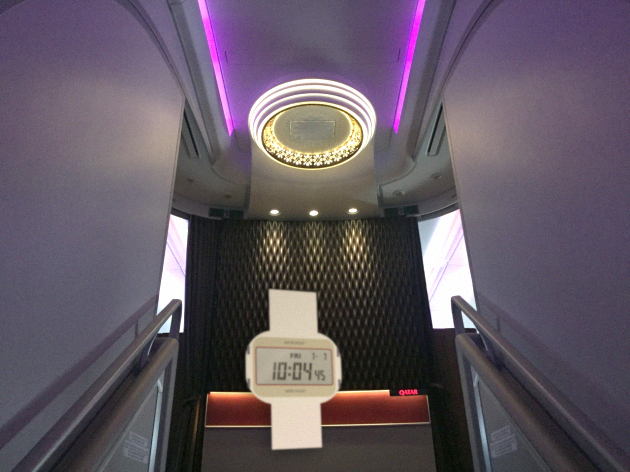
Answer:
**10:04:45**
